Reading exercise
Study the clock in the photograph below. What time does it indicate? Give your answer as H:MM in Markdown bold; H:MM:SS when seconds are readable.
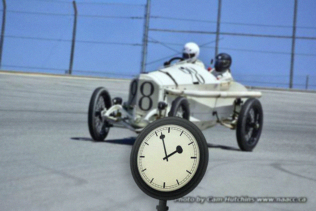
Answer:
**1:57**
